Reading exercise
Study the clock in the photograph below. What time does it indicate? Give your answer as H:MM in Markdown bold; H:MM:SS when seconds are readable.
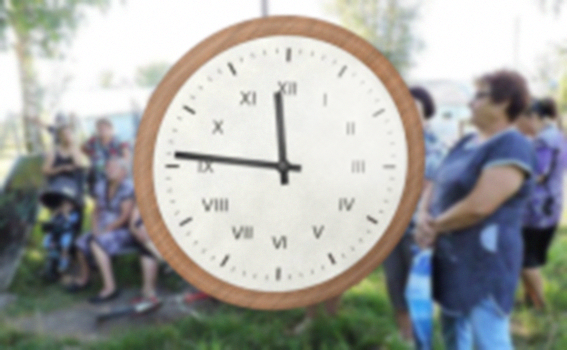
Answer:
**11:46**
